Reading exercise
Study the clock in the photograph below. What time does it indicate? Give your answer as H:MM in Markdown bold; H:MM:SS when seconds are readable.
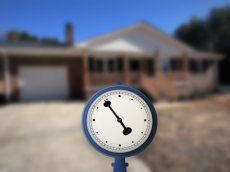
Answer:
**4:54**
